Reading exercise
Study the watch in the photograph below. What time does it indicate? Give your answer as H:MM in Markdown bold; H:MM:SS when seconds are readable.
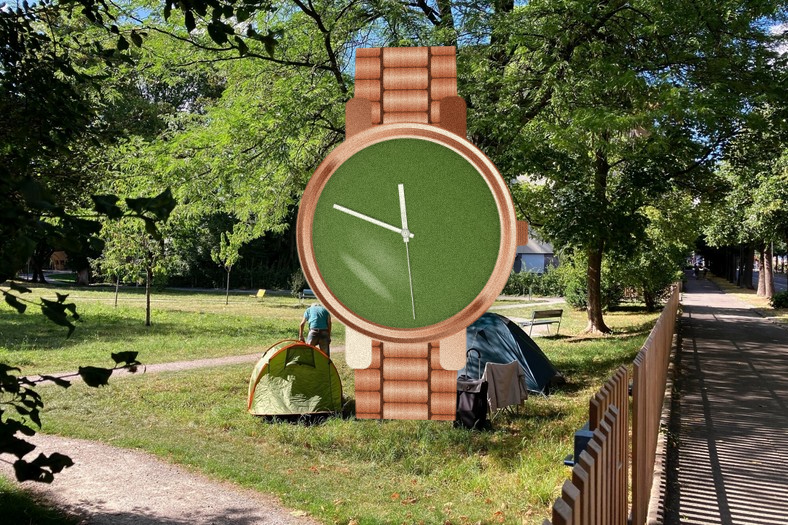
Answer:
**11:48:29**
